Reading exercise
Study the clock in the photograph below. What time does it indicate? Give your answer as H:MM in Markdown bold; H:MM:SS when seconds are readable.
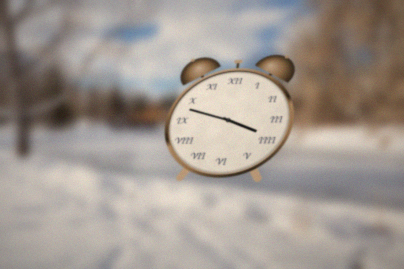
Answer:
**3:48**
